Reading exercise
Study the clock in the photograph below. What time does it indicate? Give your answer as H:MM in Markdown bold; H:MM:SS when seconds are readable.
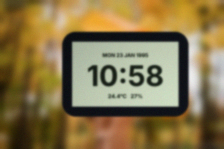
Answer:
**10:58**
